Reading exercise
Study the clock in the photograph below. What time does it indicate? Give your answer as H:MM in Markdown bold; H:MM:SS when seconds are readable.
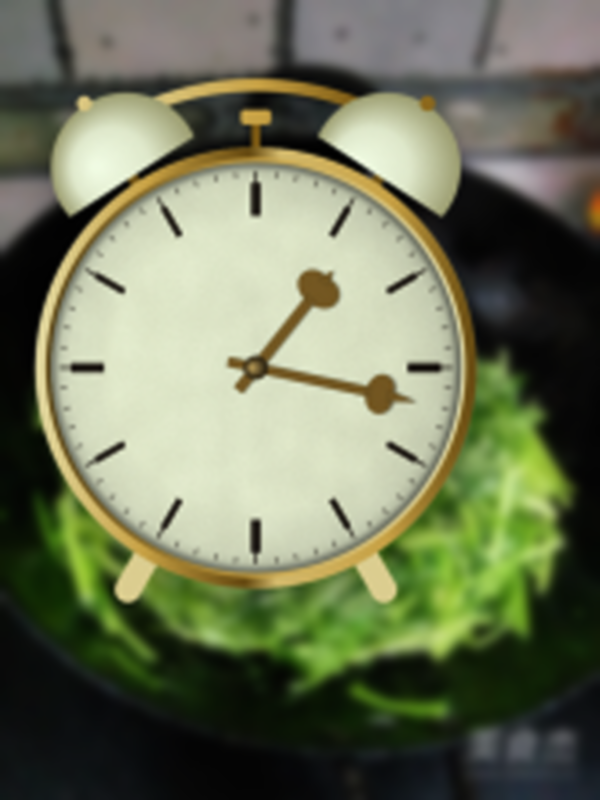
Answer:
**1:17**
